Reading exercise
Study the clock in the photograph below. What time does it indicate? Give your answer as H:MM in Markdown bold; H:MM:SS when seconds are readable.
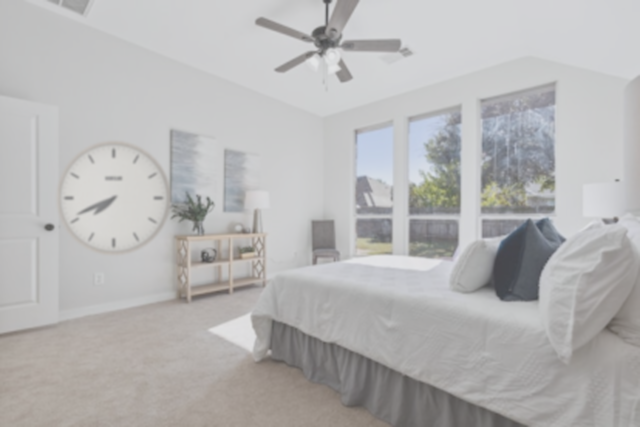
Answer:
**7:41**
